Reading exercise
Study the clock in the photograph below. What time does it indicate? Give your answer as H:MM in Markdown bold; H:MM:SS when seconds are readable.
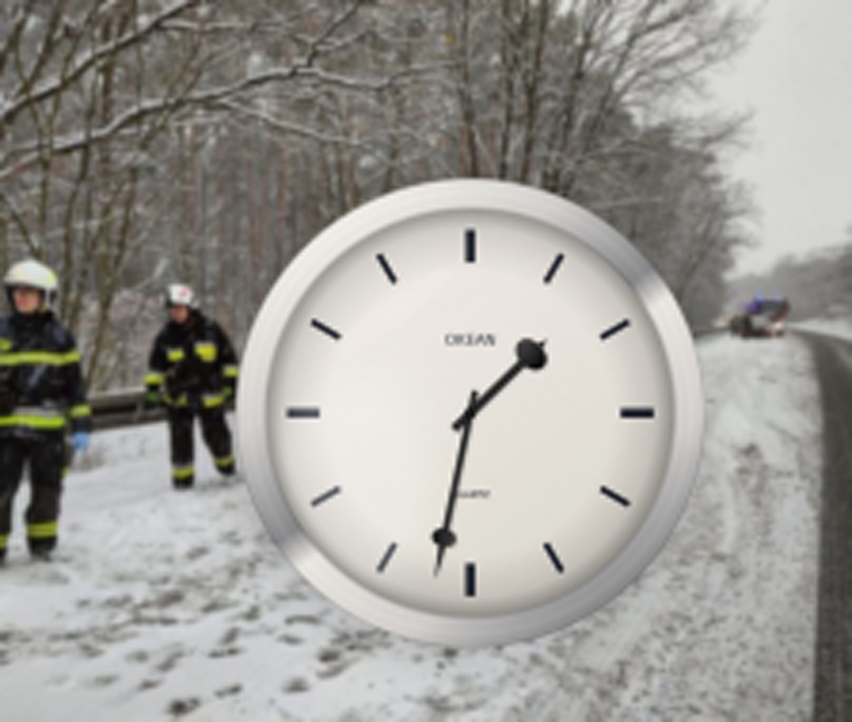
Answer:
**1:32**
